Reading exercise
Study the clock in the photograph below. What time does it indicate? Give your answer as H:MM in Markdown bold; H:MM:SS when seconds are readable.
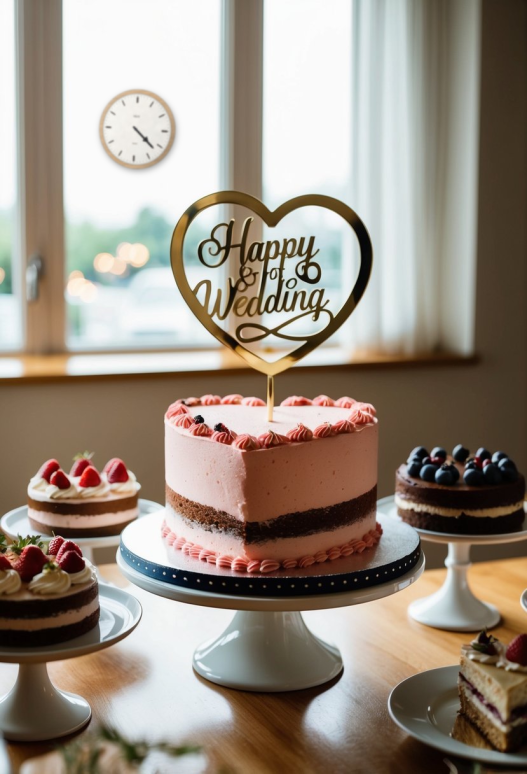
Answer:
**4:22**
